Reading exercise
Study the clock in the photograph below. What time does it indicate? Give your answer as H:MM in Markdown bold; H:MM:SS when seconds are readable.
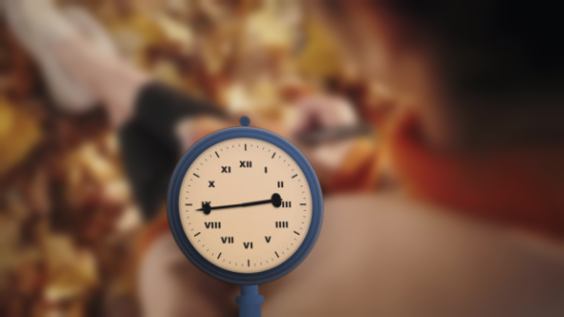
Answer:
**2:44**
